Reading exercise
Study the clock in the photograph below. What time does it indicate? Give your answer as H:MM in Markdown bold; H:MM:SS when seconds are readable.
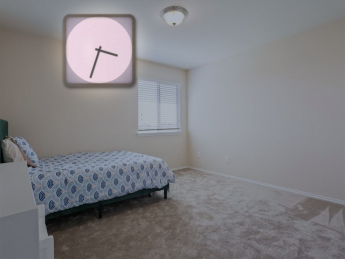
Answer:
**3:33**
